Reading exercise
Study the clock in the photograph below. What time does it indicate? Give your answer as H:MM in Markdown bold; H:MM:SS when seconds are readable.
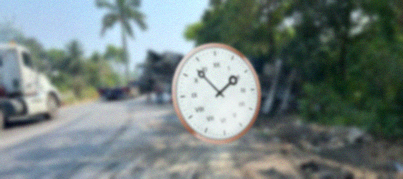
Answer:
**1:53**
